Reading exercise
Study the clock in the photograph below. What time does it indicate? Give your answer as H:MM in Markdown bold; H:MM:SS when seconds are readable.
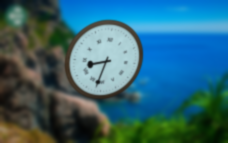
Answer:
**8:32**
